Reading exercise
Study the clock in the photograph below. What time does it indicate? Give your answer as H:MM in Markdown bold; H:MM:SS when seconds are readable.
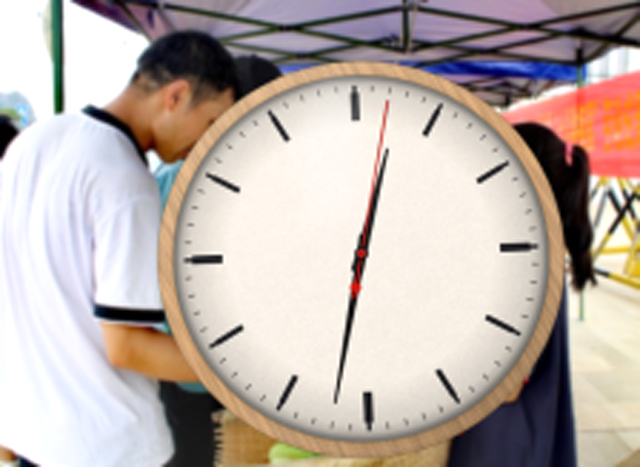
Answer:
**12:32:02**
